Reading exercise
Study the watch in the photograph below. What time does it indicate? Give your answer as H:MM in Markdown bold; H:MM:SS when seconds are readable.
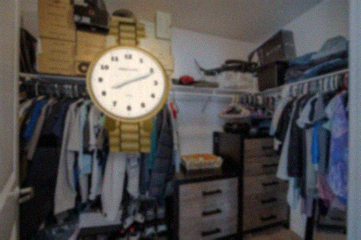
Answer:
**8:11**
